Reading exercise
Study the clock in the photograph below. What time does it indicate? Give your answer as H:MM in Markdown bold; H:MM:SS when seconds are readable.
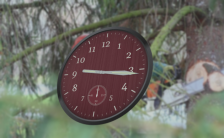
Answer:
**9:16**
